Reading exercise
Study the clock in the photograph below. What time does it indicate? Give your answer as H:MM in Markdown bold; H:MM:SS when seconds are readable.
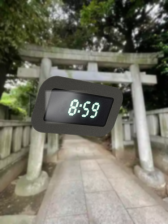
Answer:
**8:59**
